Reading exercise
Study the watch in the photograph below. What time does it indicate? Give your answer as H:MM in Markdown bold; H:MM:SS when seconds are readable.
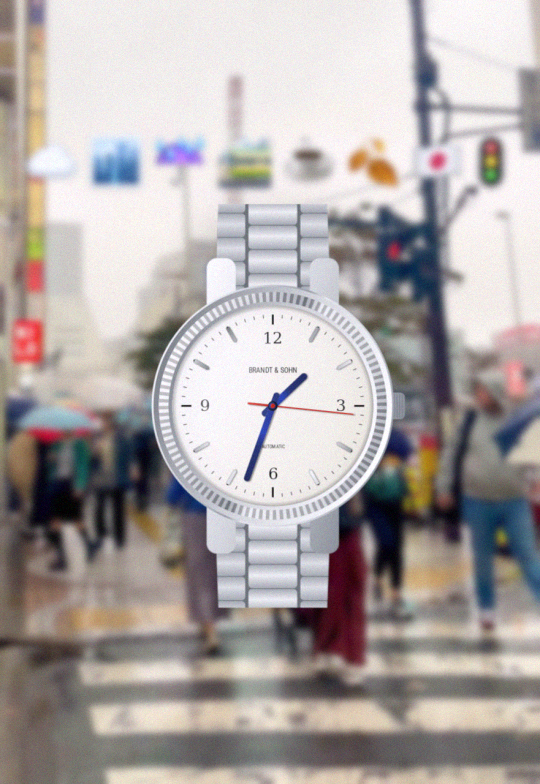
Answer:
**1:33:16**
